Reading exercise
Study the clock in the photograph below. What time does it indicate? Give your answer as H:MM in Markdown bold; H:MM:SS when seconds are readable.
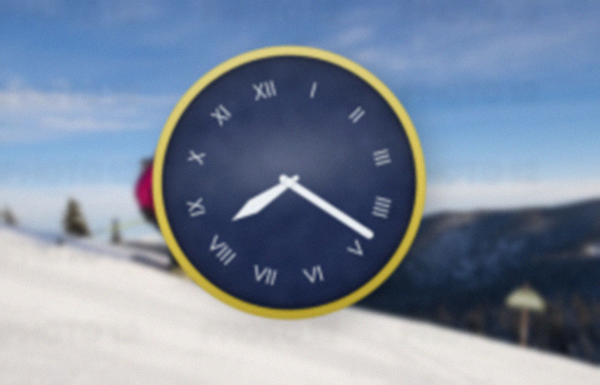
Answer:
**8:23**
